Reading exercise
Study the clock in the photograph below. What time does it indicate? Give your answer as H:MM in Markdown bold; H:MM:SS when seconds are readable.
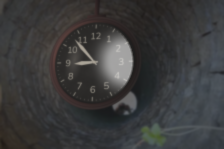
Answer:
**8:53**
